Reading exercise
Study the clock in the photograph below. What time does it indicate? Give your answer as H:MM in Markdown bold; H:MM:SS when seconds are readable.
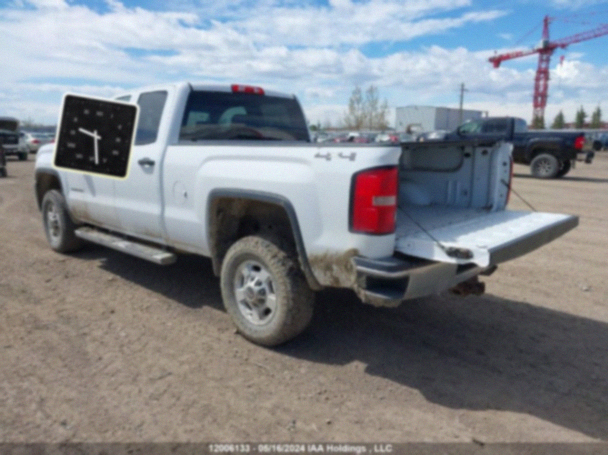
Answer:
**9:28**
